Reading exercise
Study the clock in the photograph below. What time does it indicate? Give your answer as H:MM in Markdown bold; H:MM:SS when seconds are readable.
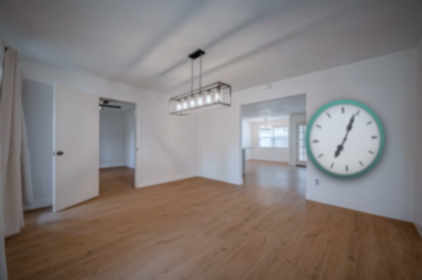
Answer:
**7:04**
